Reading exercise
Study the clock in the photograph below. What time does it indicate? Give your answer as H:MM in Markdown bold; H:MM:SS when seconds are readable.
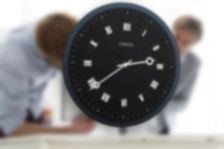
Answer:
**2:39**
